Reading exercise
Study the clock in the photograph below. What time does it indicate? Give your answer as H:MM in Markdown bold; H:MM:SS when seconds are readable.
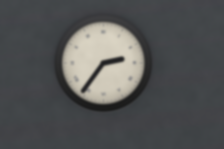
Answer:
**2:36**
